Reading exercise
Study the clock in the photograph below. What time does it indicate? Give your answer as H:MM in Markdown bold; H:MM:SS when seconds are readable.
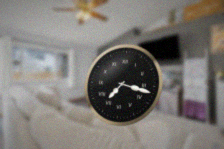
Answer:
**7:17**
